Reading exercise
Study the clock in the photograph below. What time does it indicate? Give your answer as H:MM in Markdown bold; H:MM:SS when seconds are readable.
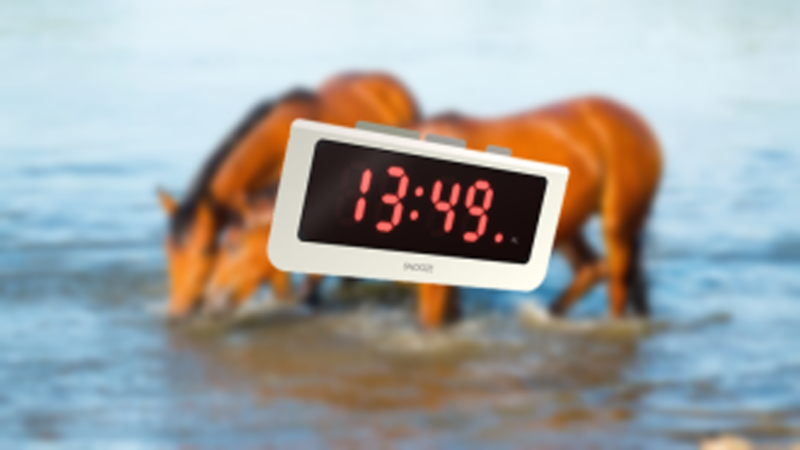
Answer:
**13:49**
